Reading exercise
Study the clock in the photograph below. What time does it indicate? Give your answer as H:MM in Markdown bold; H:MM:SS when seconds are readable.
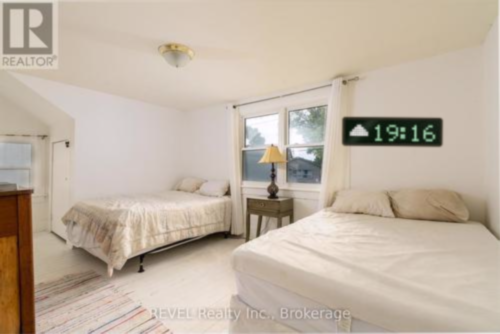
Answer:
**19:16**
